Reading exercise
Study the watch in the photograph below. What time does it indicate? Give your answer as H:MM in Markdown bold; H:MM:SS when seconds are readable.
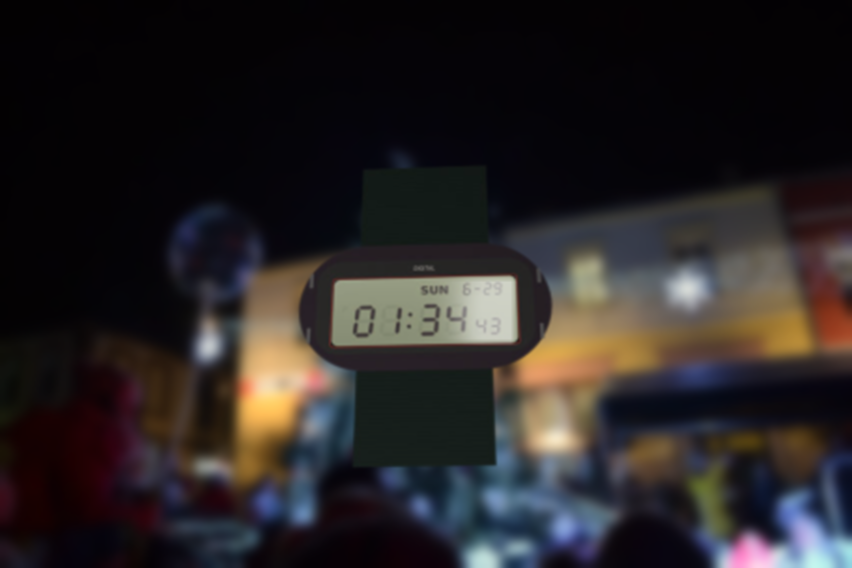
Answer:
**1:34:43**
